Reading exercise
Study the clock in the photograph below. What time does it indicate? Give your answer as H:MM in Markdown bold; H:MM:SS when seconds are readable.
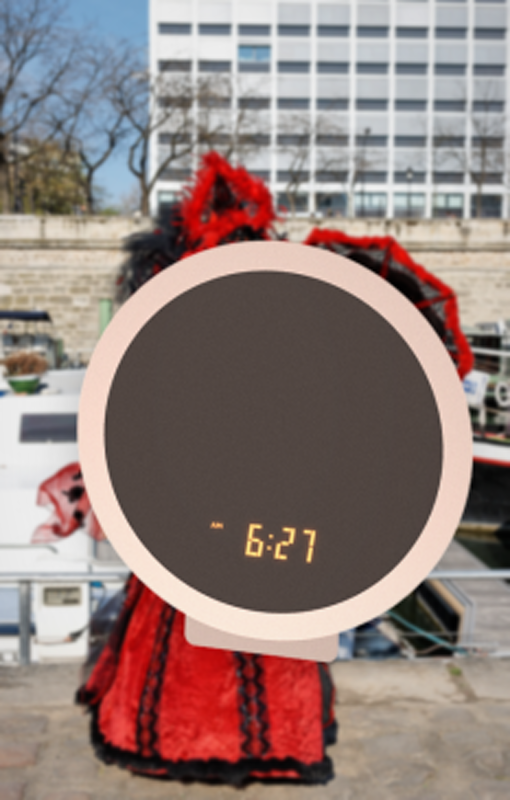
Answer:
**6:27**
